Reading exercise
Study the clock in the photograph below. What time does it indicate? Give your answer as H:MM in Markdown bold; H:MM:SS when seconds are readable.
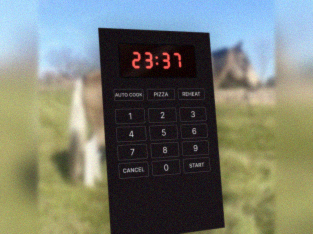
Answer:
**23:37**
